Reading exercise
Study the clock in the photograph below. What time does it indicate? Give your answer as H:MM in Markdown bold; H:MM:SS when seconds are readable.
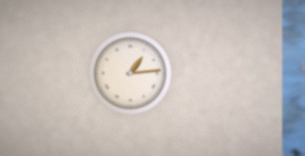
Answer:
**1:14**
